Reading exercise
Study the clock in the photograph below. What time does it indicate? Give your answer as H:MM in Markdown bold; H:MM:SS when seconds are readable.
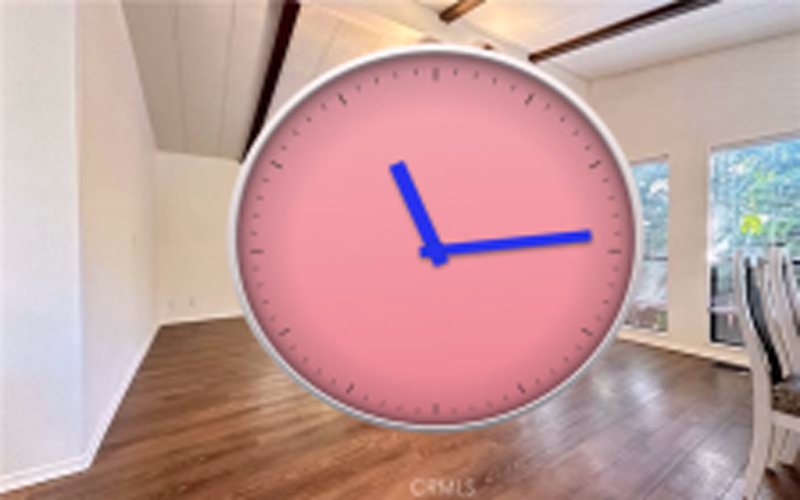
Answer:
**11:14**
